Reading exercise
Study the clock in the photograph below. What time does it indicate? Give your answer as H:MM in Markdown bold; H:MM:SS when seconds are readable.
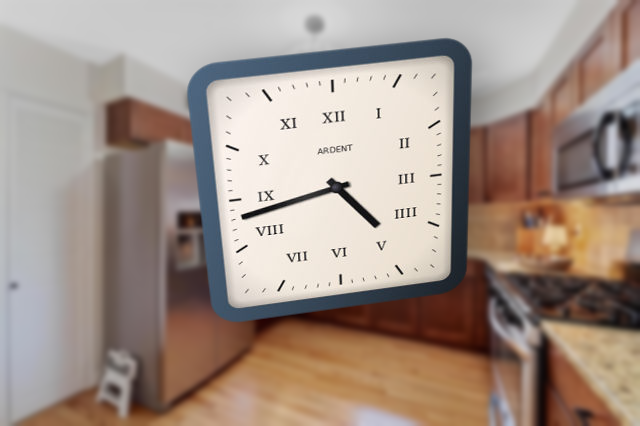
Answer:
**4:43**
